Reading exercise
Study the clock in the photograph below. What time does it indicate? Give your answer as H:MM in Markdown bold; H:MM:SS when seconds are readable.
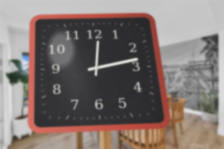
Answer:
**12:13**
